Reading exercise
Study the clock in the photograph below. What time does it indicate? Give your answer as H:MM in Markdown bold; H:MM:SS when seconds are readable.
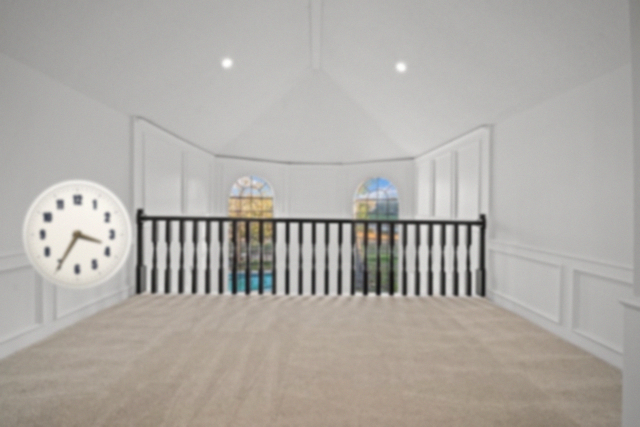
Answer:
**3:35**
